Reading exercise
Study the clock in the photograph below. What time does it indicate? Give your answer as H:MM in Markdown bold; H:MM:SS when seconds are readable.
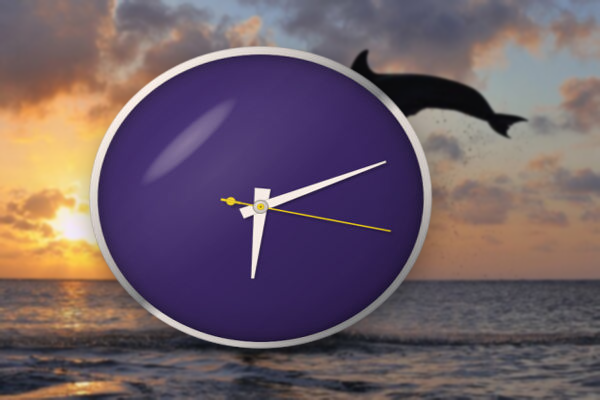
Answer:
**6:11:17**
